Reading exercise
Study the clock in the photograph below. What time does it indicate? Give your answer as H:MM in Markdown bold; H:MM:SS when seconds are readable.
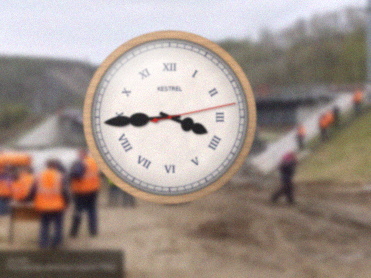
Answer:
**3:44:13**
